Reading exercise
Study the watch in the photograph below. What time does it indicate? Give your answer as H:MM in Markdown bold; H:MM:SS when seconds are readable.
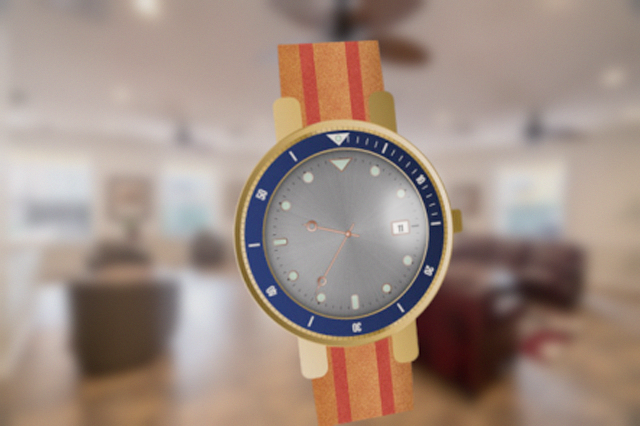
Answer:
**9:36**
